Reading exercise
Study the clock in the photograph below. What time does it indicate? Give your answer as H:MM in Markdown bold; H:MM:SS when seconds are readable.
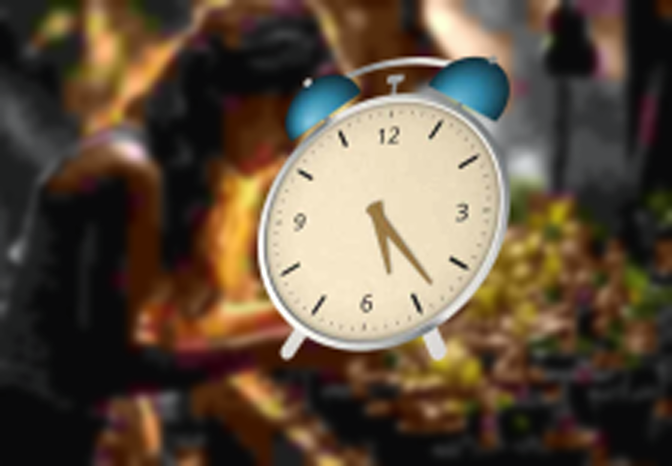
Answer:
**5:23**
